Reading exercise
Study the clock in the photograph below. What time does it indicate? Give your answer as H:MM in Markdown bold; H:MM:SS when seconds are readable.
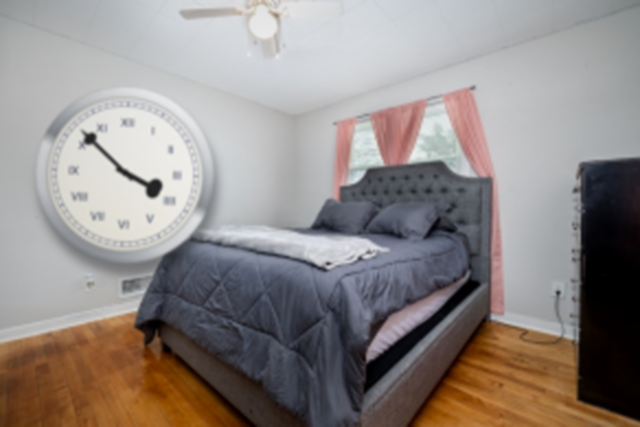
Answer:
**3:52**
